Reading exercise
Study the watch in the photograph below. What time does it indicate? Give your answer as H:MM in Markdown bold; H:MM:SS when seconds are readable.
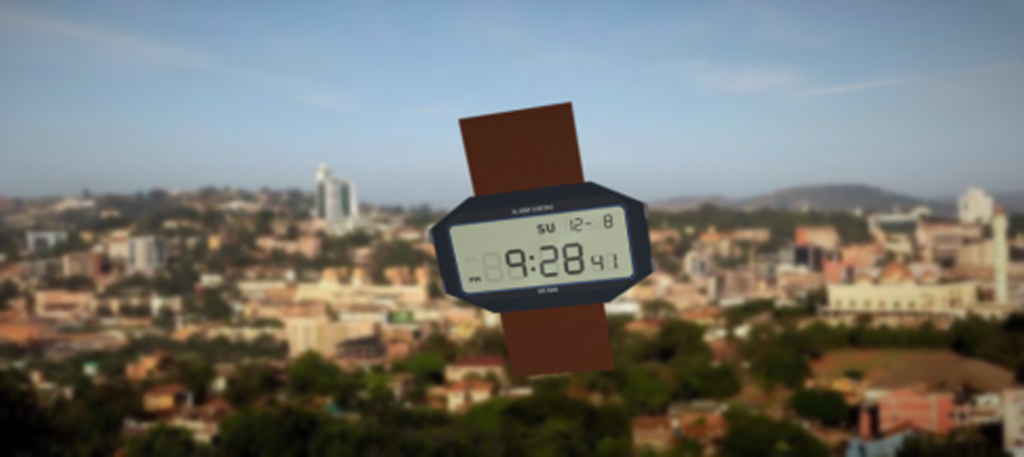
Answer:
**9:28:41**
